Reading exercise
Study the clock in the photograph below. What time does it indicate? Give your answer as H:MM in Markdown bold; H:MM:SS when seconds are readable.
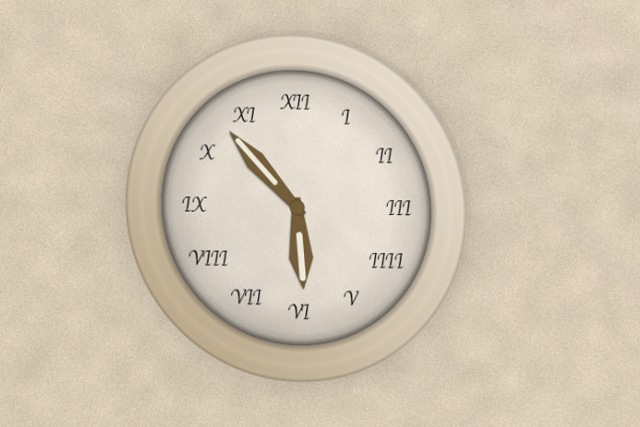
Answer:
**5:53**
